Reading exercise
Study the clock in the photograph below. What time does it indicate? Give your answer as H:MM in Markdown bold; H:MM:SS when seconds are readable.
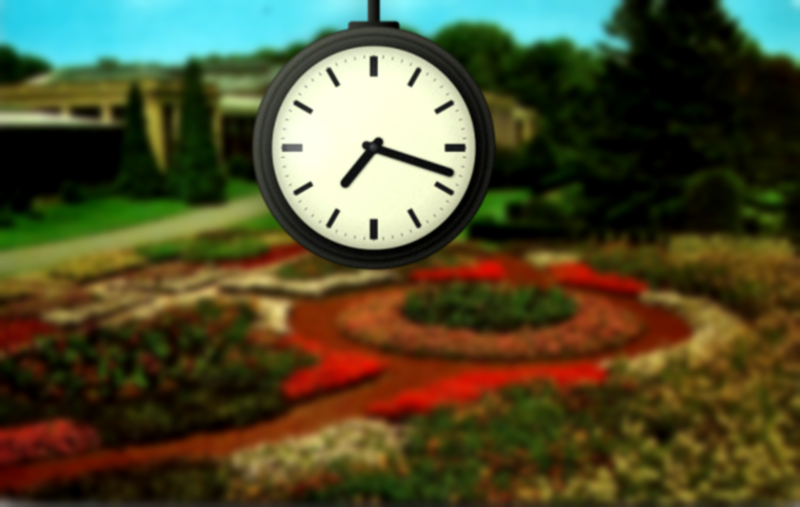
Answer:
**7:18**
